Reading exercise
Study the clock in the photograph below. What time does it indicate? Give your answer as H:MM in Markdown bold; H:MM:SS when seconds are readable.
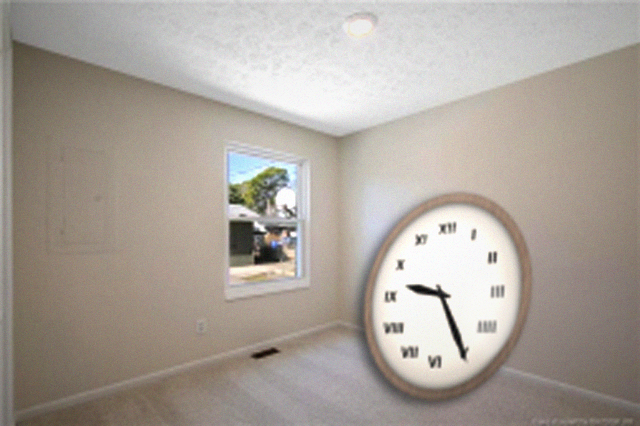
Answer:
**9:25**
